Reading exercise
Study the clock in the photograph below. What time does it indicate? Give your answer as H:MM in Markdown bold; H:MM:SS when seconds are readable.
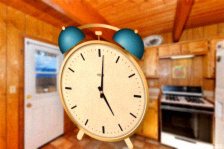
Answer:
**5:01**
